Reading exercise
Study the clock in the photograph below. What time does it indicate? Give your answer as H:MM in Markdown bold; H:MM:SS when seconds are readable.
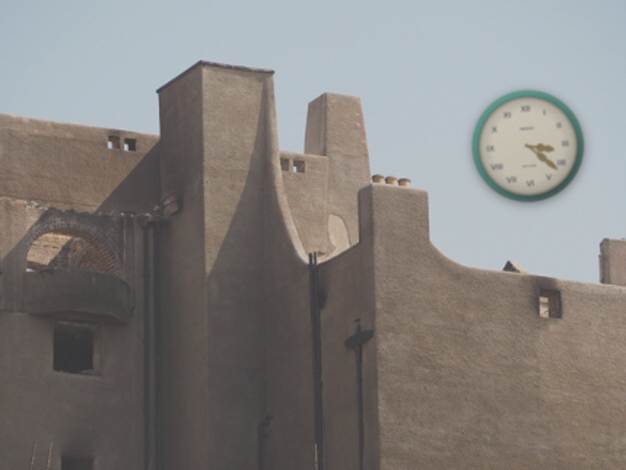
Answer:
**3:22**
